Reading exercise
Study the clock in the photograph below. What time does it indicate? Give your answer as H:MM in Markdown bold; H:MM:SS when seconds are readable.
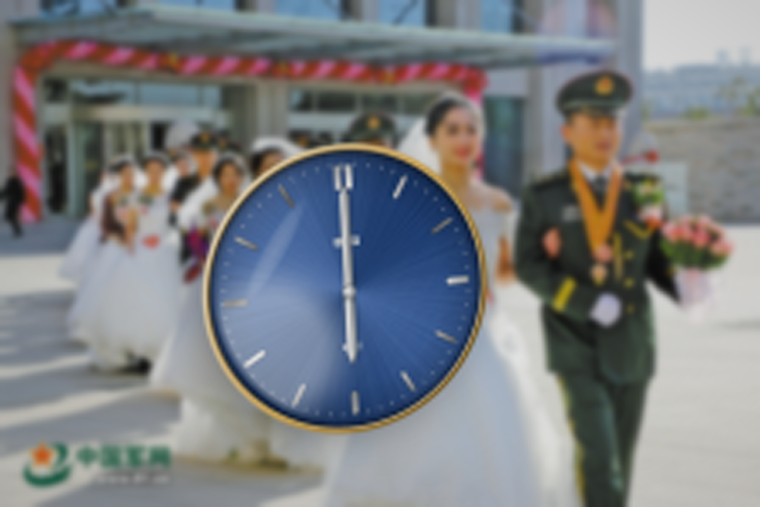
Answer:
**6:00**
